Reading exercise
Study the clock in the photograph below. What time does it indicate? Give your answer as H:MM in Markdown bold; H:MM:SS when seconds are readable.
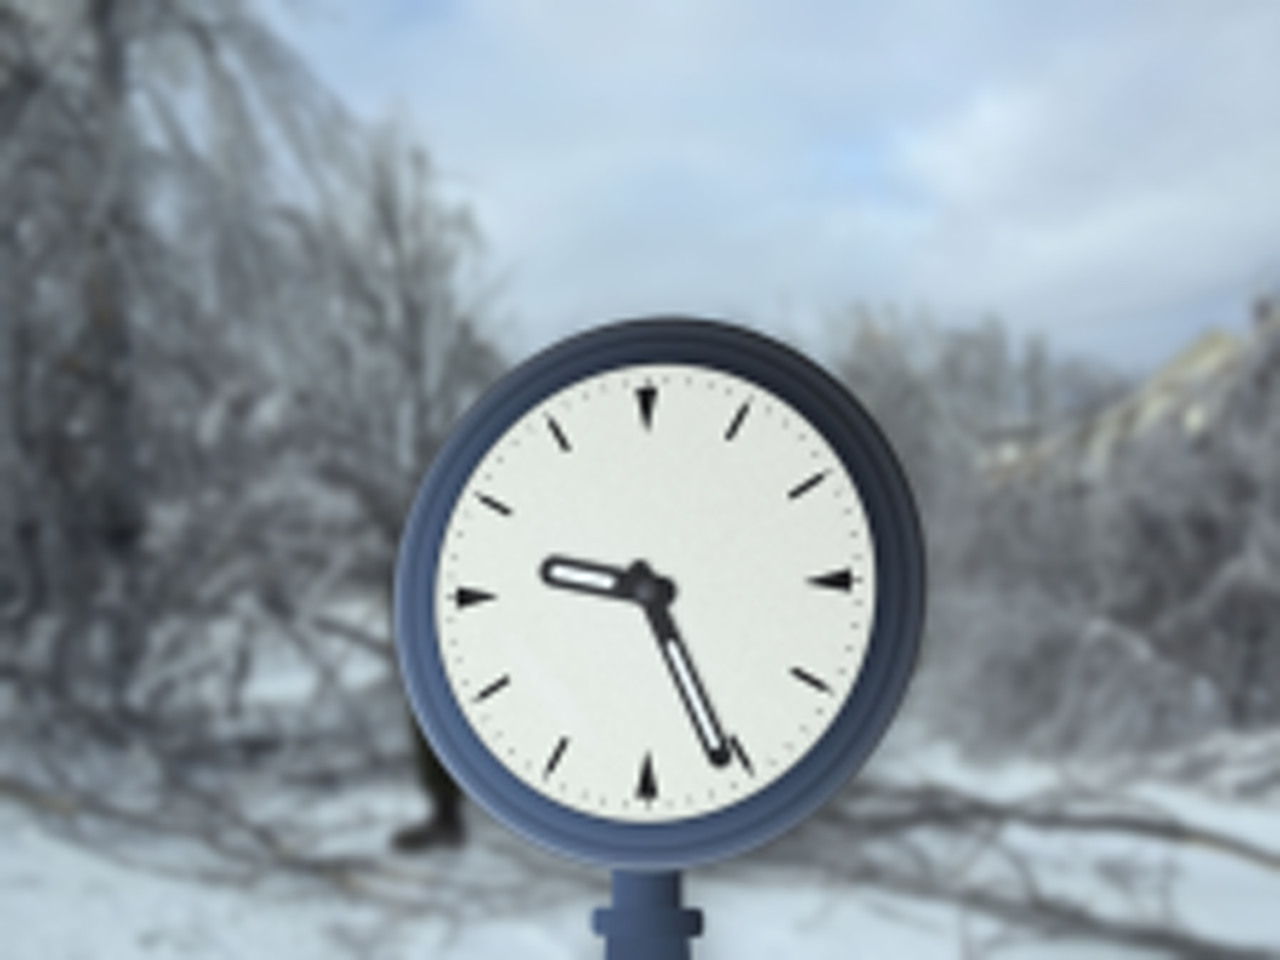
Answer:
**9:26**
